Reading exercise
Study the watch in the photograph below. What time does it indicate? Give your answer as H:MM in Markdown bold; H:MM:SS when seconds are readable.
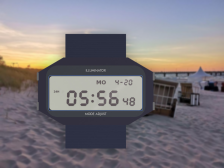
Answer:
**5:56:48**
